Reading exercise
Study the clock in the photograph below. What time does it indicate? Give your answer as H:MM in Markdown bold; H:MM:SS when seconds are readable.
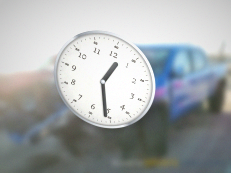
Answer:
**12:26**
